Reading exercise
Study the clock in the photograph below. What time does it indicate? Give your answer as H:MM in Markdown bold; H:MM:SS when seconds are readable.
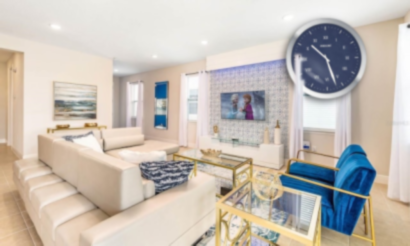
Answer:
**10:27**
